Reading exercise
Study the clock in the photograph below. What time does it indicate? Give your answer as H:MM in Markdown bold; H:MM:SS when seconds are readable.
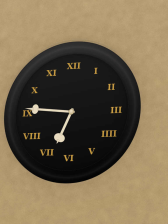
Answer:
**6:46**
